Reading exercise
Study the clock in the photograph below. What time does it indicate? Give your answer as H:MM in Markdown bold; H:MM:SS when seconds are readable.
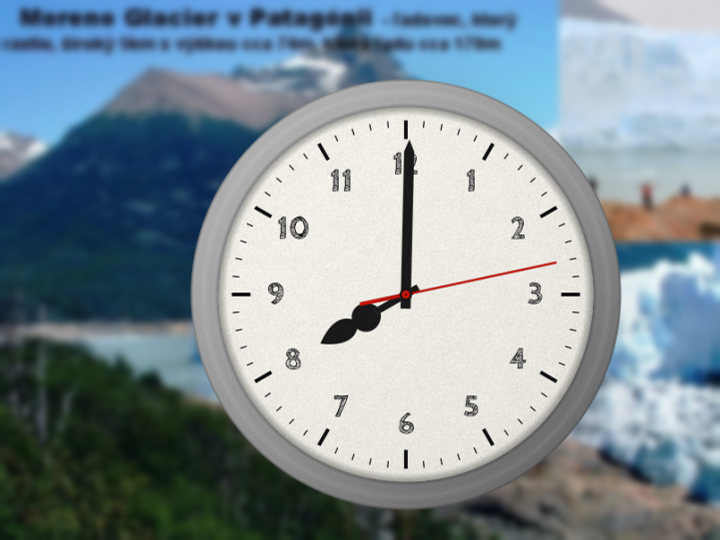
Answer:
**8:00:13**
